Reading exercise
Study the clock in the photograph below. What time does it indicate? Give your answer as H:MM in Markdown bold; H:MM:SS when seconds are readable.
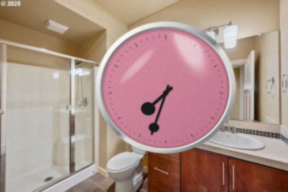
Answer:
**7:33**
